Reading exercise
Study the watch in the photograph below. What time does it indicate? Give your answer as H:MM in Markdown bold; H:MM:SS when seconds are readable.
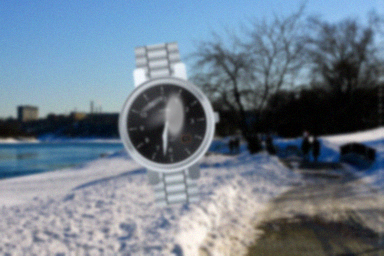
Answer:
**6:32**
